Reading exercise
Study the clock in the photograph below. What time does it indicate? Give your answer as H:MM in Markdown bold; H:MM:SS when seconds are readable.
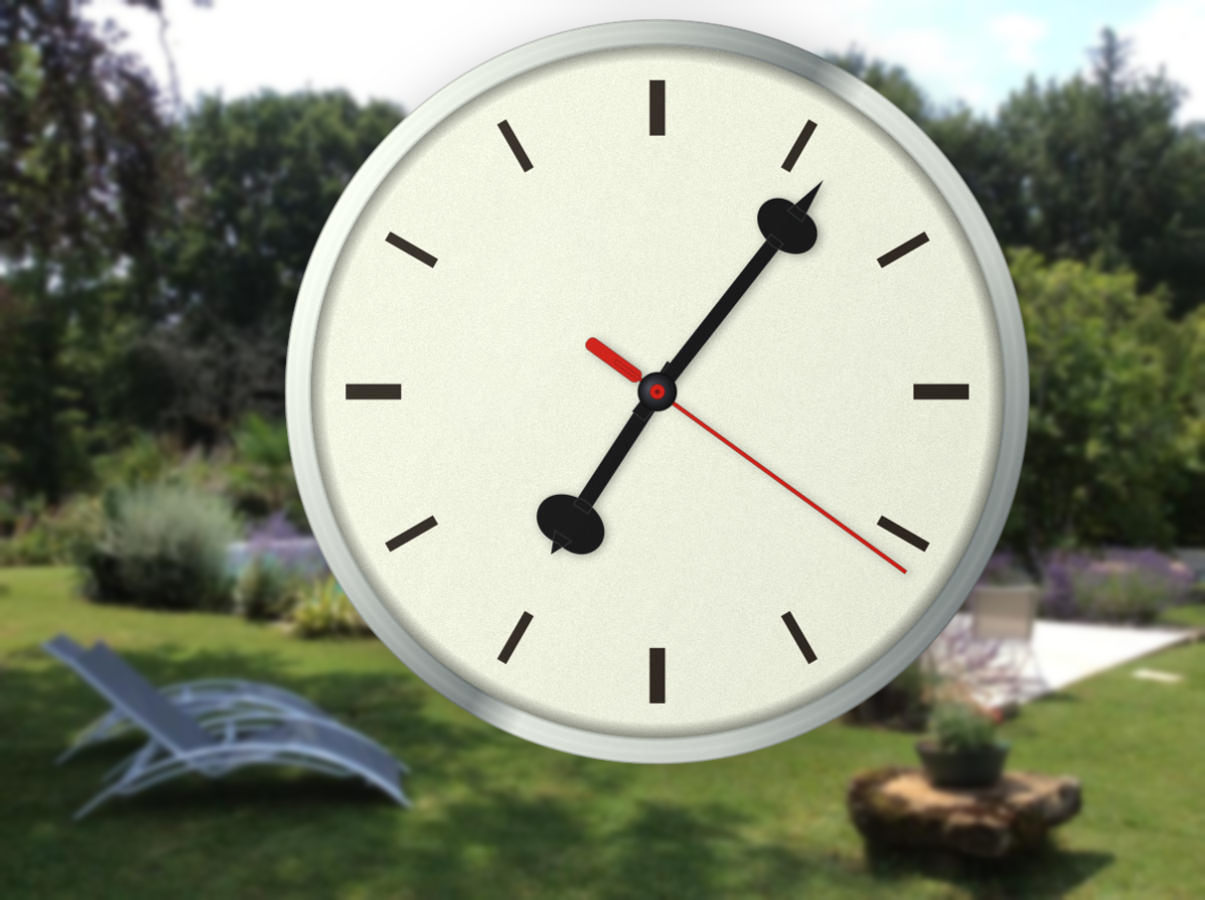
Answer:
**7:06:21**
